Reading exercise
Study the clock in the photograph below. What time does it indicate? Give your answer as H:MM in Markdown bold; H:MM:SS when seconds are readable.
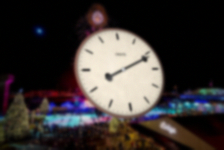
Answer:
**8:11**
